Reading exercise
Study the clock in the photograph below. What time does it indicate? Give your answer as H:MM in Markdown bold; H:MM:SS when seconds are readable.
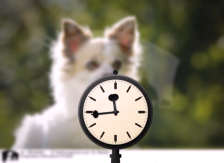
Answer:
**11:44**
